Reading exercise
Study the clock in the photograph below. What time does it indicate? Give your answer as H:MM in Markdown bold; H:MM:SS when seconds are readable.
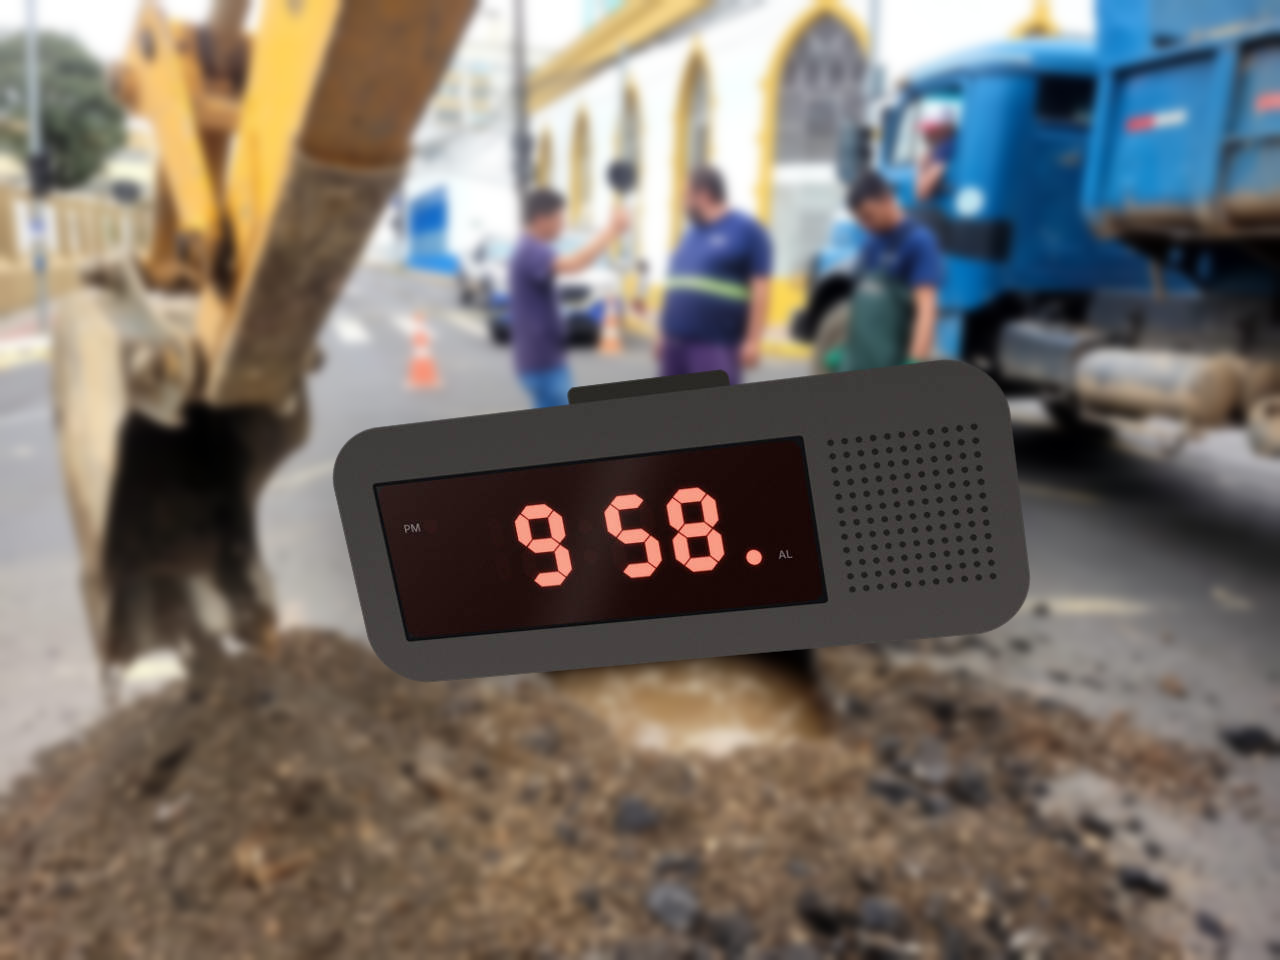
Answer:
**9:58**
